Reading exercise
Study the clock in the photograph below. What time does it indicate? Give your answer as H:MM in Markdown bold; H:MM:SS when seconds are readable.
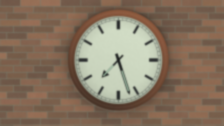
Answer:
**7:27**
